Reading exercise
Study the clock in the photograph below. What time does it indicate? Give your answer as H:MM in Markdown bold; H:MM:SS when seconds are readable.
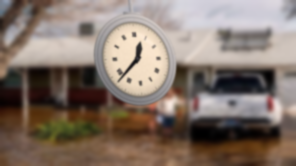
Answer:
**12:38**
